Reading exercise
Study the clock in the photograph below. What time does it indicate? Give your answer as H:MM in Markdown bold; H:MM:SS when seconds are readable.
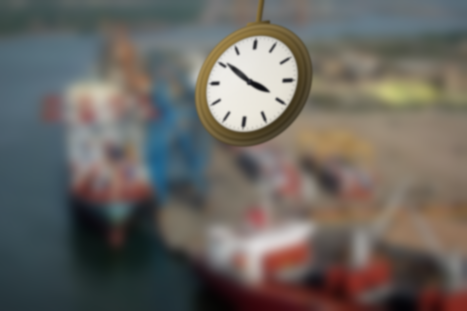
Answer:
**3:51**
